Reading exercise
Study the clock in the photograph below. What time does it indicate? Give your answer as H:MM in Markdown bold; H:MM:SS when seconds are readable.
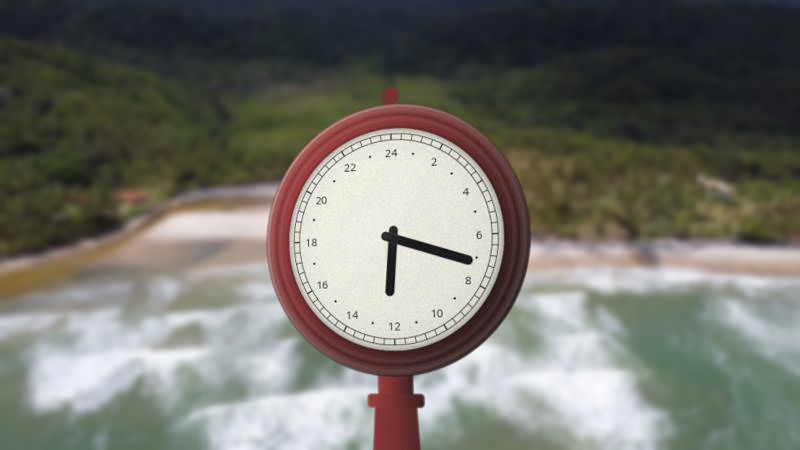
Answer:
**12:18**
